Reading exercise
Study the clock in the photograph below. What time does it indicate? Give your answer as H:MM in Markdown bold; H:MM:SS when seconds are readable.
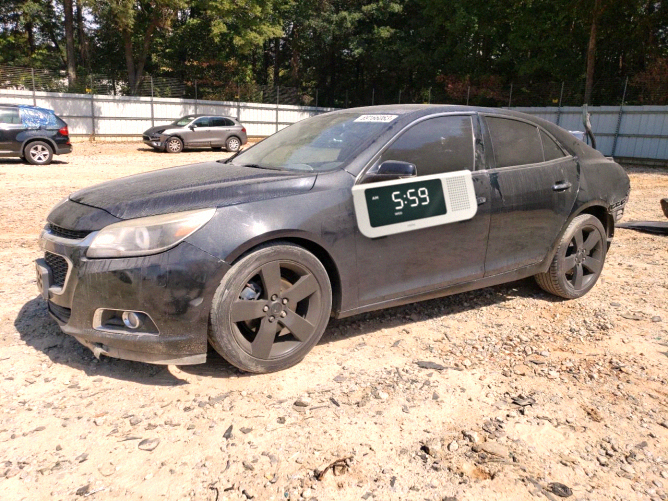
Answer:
**5:59**
